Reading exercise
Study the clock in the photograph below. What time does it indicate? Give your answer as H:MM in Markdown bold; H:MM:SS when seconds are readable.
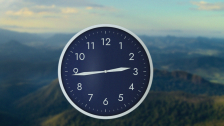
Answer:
**2:44**
